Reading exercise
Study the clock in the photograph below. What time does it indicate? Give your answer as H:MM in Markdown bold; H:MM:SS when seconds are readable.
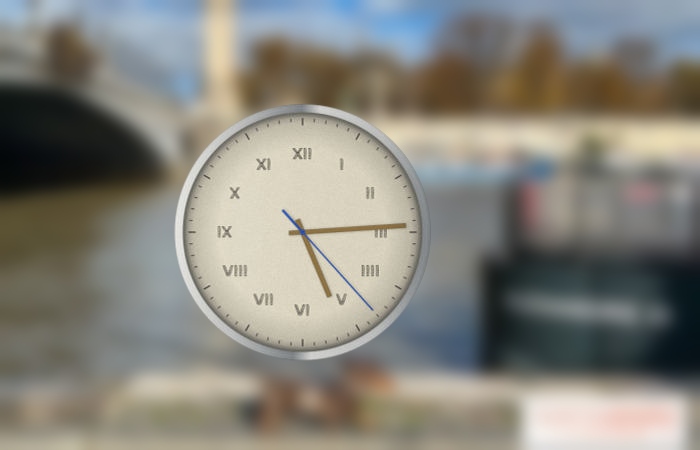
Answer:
**5:14:23**
